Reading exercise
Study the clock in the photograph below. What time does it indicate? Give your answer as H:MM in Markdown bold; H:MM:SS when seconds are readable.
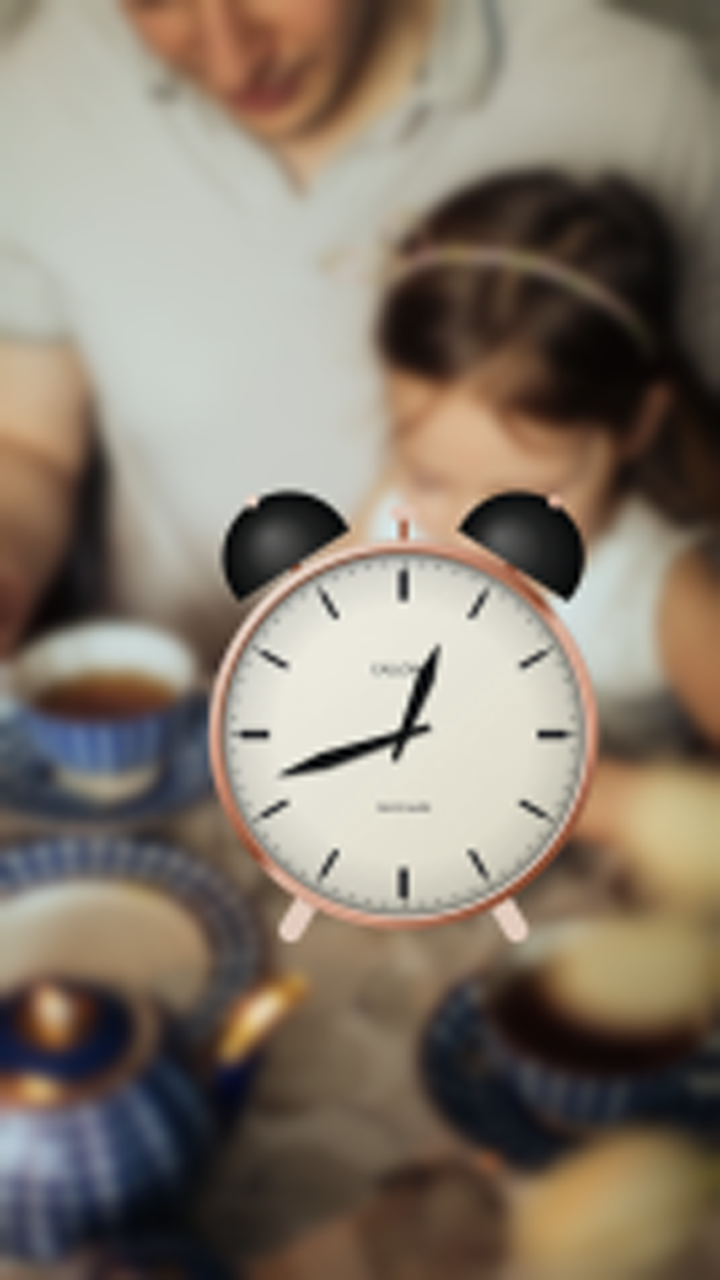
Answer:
**12:42**
